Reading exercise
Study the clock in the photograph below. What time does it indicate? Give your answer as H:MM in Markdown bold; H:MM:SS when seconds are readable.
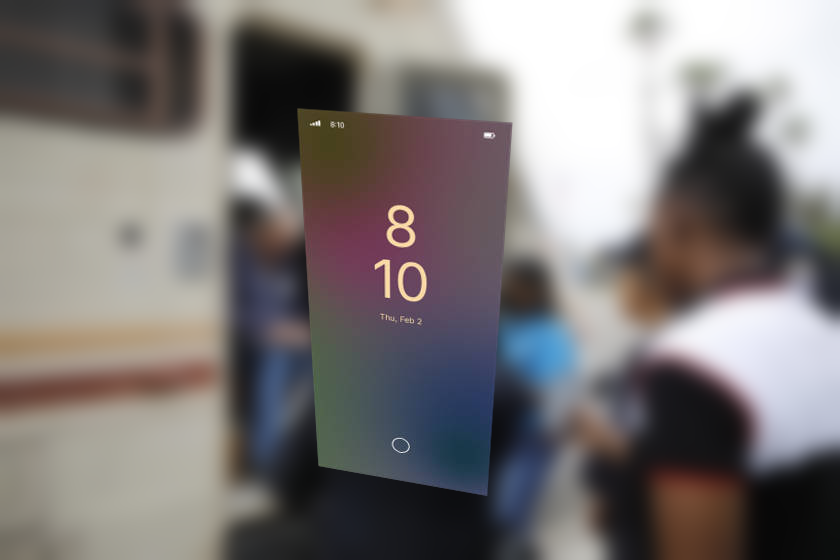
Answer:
**8:10**
